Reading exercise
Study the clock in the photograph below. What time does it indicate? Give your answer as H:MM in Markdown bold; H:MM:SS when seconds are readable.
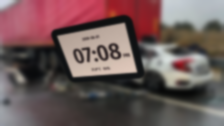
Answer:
**7:08**
